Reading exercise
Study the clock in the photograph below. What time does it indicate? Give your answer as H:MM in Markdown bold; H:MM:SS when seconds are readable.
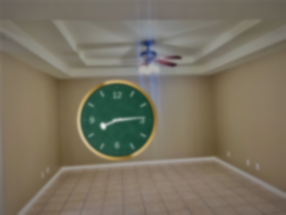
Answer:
**8:14**
